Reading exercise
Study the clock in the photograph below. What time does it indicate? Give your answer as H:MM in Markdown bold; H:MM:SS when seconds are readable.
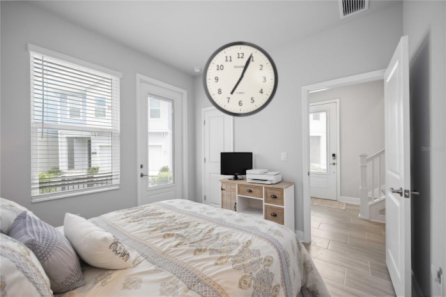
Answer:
**7:04**
